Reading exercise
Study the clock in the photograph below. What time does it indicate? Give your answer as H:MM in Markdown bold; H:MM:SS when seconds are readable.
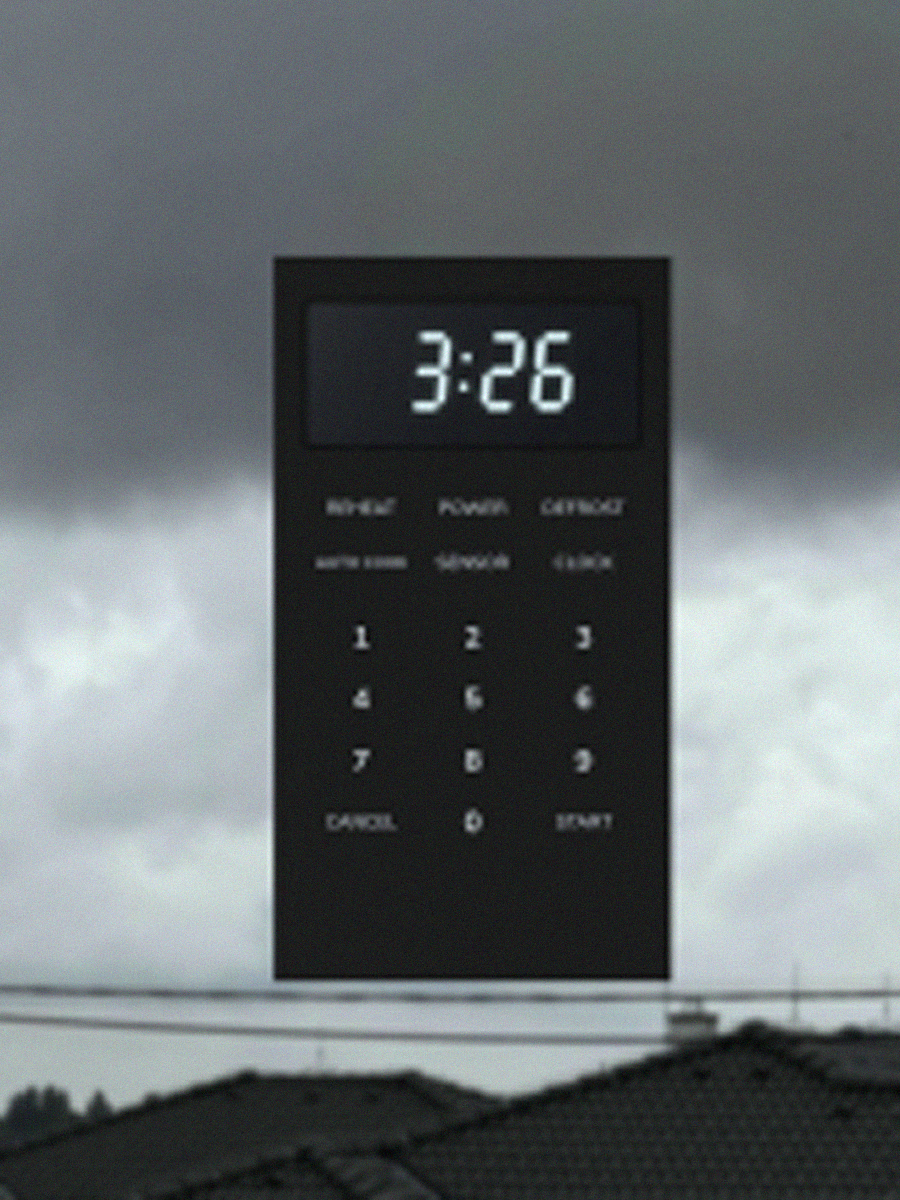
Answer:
**3:26**
